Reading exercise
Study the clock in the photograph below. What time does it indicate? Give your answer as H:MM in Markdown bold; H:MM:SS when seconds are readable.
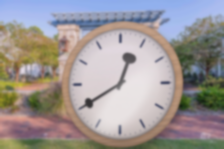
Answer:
**12:40**
